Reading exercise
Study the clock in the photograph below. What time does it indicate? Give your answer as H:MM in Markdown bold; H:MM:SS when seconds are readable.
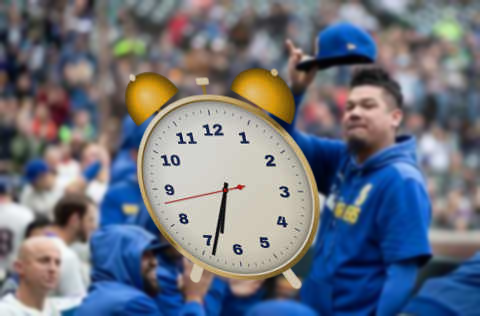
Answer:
**6:33:43**
